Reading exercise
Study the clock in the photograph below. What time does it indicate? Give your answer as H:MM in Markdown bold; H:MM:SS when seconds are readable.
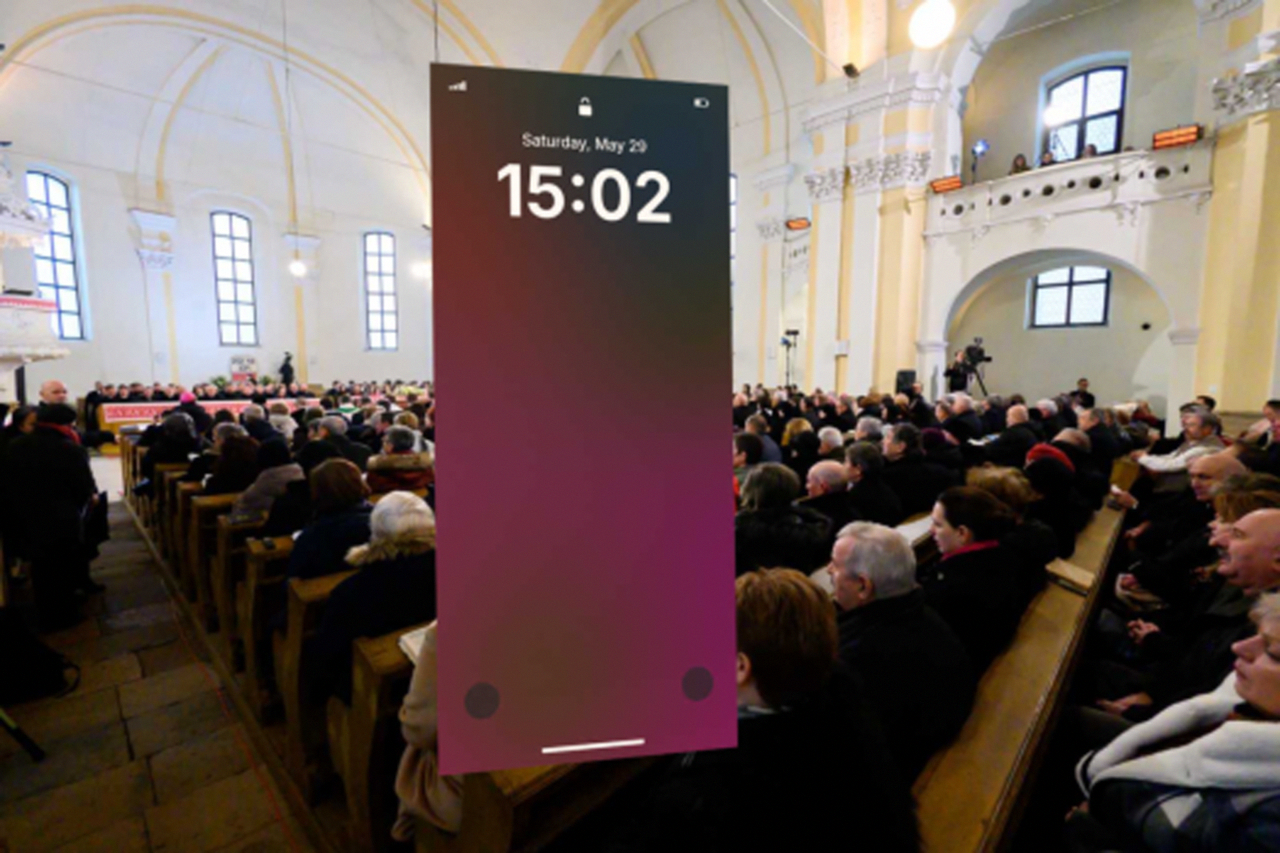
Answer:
**15:02**
